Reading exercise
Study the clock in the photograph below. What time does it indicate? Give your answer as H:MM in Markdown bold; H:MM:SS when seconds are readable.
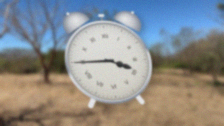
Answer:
**3:45**
